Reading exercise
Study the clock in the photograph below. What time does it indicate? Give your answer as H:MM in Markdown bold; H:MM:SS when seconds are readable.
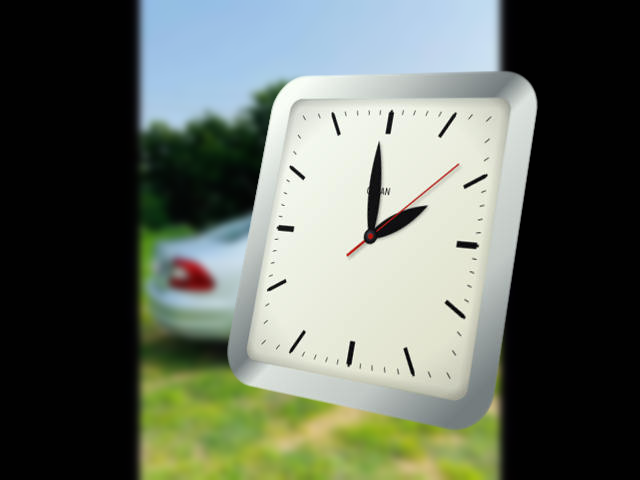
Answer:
**1:59:08**
